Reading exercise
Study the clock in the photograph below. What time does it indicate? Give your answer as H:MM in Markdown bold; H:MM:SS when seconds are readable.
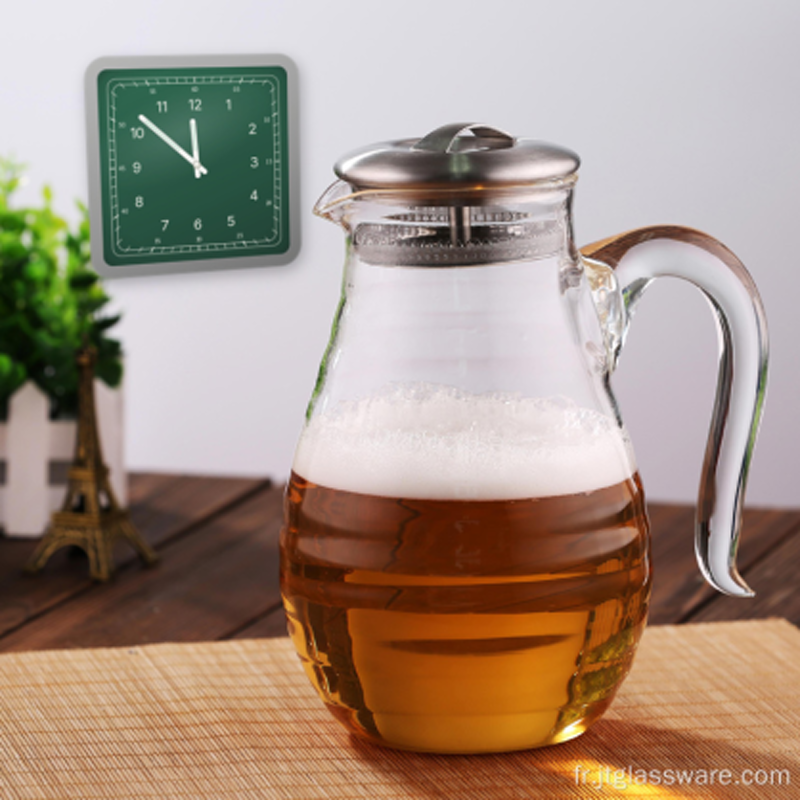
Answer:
**11:52**
